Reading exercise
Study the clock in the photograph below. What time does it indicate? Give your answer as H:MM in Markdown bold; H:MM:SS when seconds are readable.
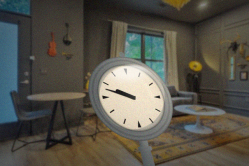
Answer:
**9:48**
